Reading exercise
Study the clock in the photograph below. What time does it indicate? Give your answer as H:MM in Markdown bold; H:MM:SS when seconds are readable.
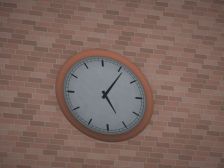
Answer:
**5:06**
